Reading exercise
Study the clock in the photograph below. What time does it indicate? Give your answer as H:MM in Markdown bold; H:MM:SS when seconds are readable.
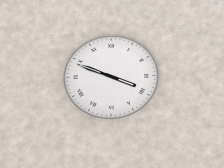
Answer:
**3:49**
